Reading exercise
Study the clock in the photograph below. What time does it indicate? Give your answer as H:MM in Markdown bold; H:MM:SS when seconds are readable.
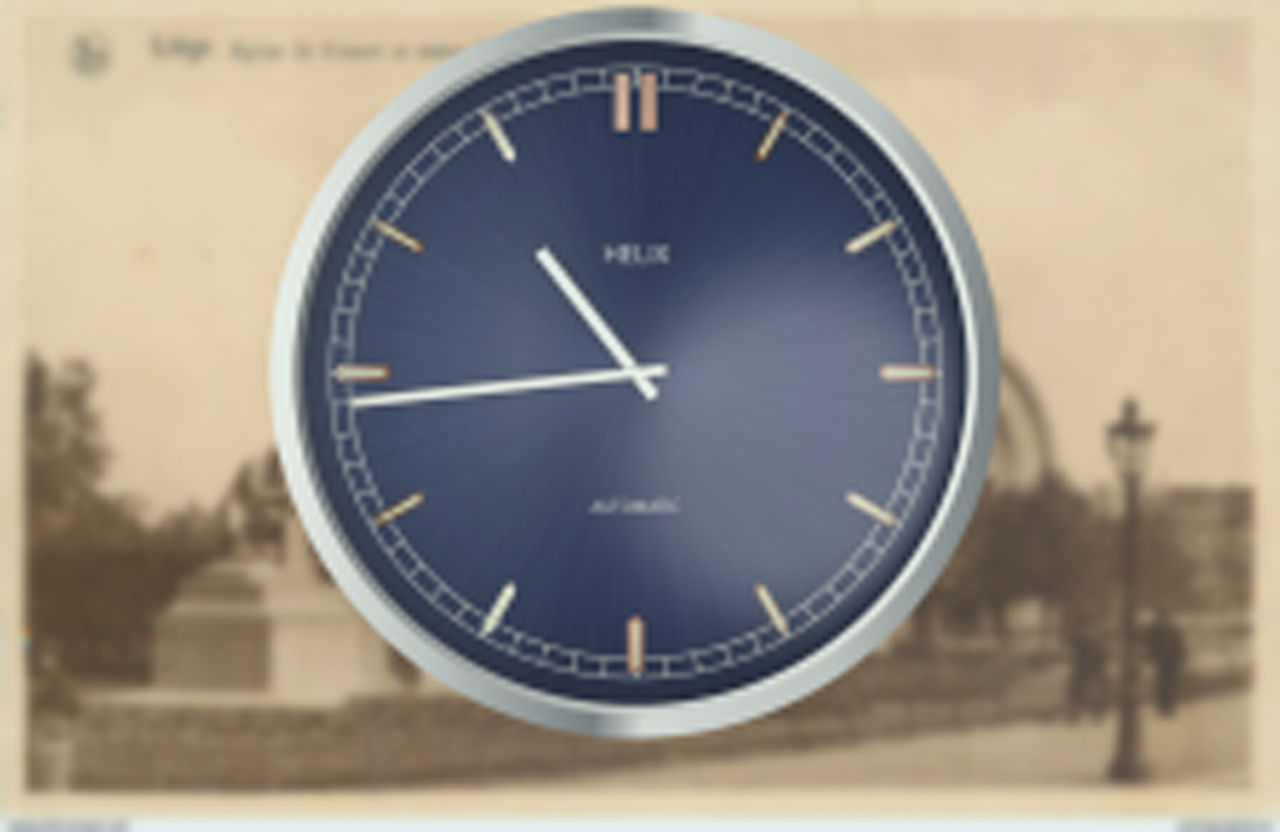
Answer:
**10:44**
